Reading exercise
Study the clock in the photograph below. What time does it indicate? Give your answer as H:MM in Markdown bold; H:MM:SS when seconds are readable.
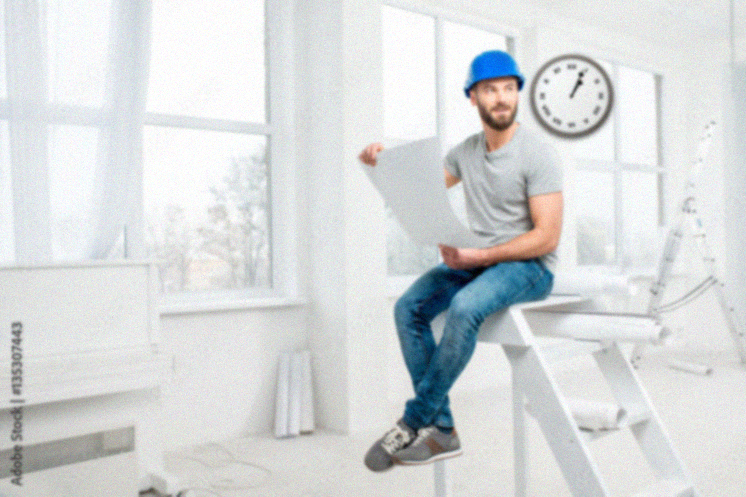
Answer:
**1:04**
